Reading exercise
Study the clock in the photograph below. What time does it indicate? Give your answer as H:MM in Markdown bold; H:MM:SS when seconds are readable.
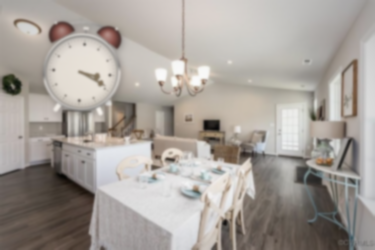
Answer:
**3:19**
